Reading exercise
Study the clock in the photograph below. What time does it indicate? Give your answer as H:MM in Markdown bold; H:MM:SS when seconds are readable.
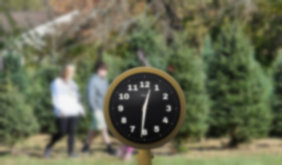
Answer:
**12:31**
